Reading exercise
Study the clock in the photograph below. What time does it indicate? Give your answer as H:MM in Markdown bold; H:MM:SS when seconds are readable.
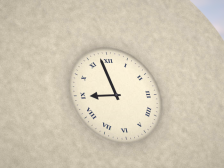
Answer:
**8:58**
